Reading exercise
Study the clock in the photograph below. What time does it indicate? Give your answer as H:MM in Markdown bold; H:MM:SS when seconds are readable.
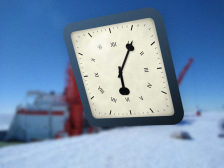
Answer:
**6:06**
